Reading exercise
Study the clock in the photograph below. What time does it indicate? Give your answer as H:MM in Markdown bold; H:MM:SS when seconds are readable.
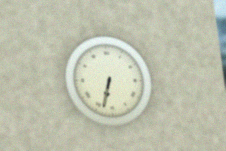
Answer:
**6:33**
